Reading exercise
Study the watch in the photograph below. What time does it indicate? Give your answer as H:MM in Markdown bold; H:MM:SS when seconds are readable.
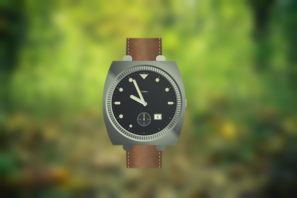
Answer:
**9:56**
